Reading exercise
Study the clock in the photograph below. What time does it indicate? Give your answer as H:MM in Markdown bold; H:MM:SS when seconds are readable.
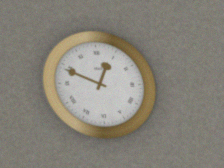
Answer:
**12:49**
